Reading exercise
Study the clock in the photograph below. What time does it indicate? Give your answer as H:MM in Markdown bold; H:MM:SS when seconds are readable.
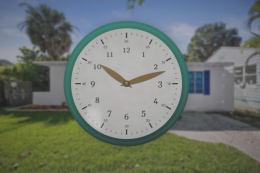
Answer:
**10:12**
